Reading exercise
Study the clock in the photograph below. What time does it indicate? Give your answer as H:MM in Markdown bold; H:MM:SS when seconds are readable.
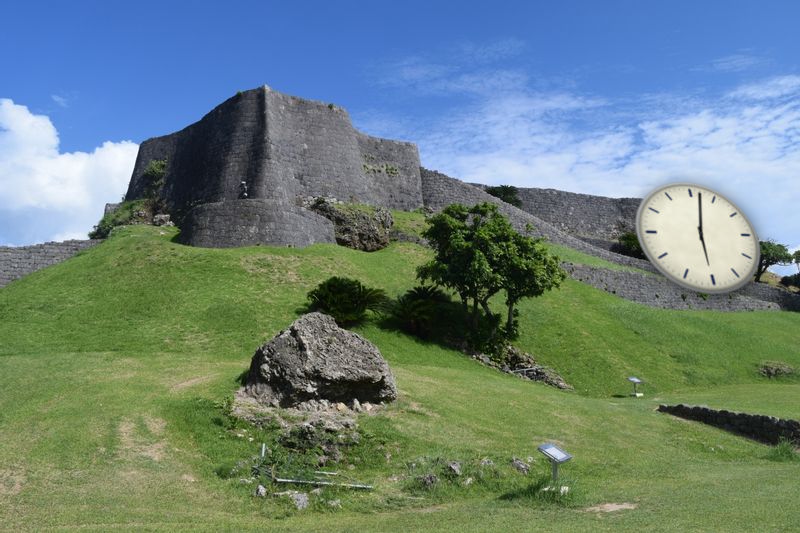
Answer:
**6:02**
